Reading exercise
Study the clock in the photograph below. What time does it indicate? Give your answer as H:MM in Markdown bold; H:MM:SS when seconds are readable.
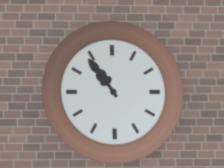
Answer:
**10:54**
